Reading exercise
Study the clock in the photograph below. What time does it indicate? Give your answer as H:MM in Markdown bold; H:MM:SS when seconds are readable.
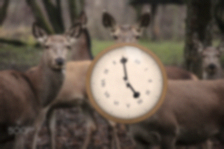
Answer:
**3:54**
